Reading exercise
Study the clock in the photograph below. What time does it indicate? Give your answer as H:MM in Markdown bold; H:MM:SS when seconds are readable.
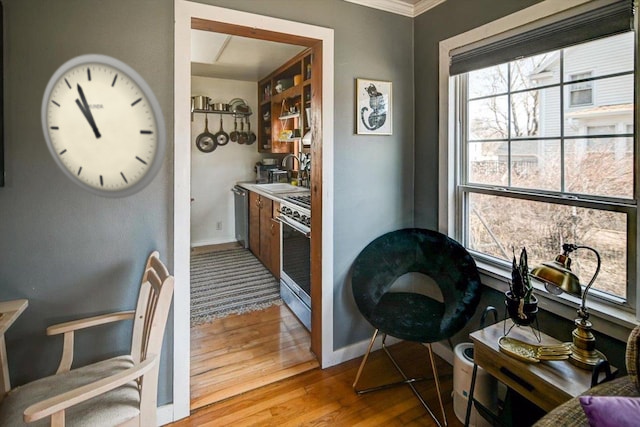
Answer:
**10:57**
